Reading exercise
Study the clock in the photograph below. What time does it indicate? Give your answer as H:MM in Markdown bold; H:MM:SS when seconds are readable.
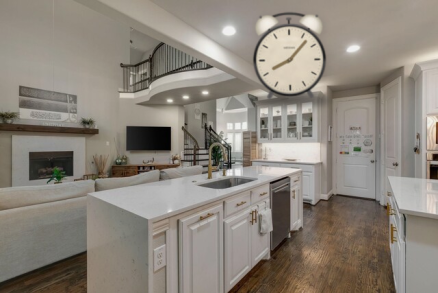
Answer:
**8:07**
